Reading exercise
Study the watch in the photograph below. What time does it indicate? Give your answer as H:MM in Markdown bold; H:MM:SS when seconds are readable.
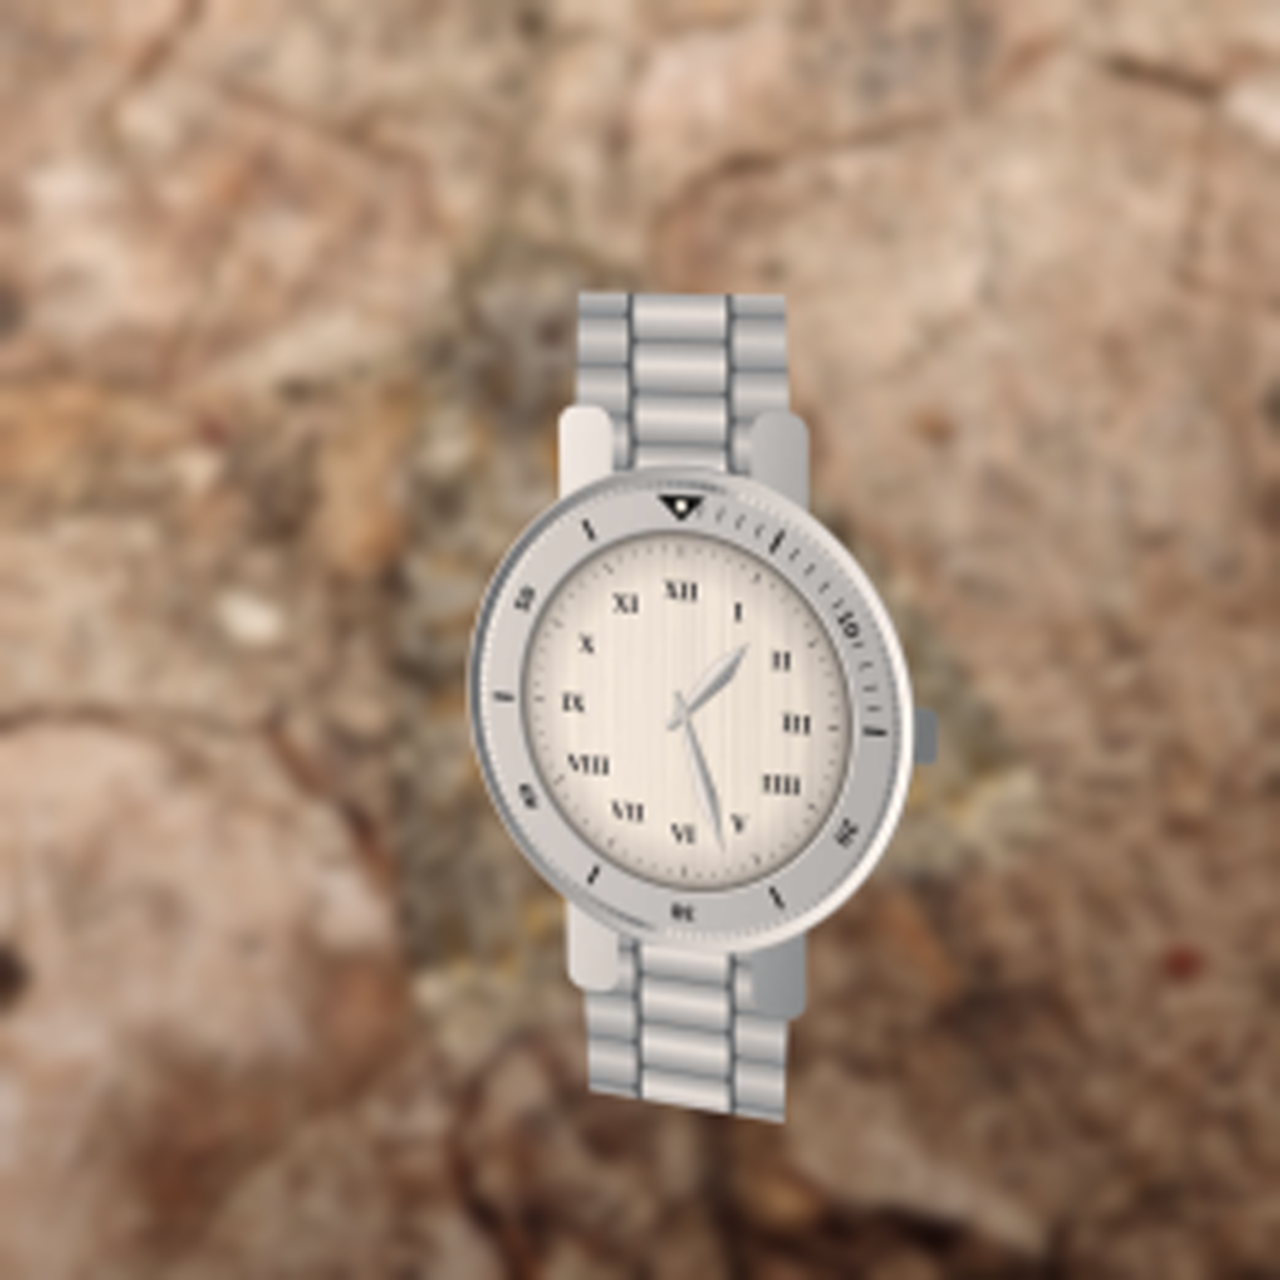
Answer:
**1:27**
